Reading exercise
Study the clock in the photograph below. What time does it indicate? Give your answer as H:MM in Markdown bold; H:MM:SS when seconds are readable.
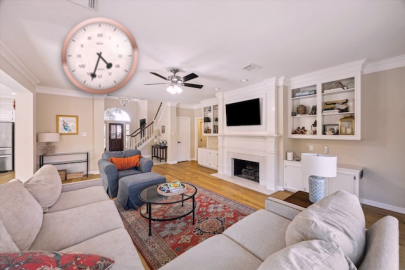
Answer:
**4:33**
